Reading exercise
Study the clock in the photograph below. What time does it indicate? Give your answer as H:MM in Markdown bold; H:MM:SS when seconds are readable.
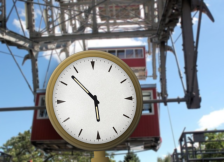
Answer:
**5:53**
